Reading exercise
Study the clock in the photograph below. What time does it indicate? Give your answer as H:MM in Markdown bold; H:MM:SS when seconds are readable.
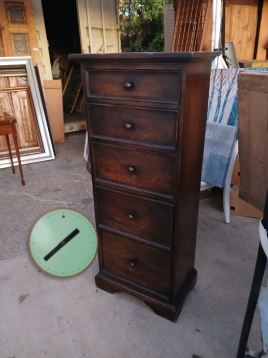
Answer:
**1:38**
